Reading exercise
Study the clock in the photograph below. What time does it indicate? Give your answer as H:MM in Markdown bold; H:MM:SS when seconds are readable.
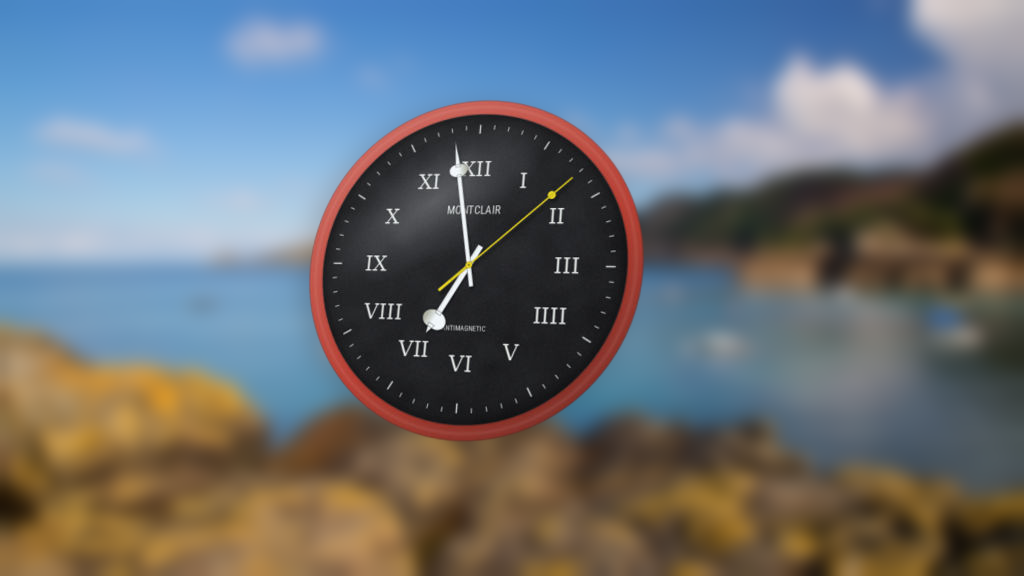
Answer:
**6:58:08**
